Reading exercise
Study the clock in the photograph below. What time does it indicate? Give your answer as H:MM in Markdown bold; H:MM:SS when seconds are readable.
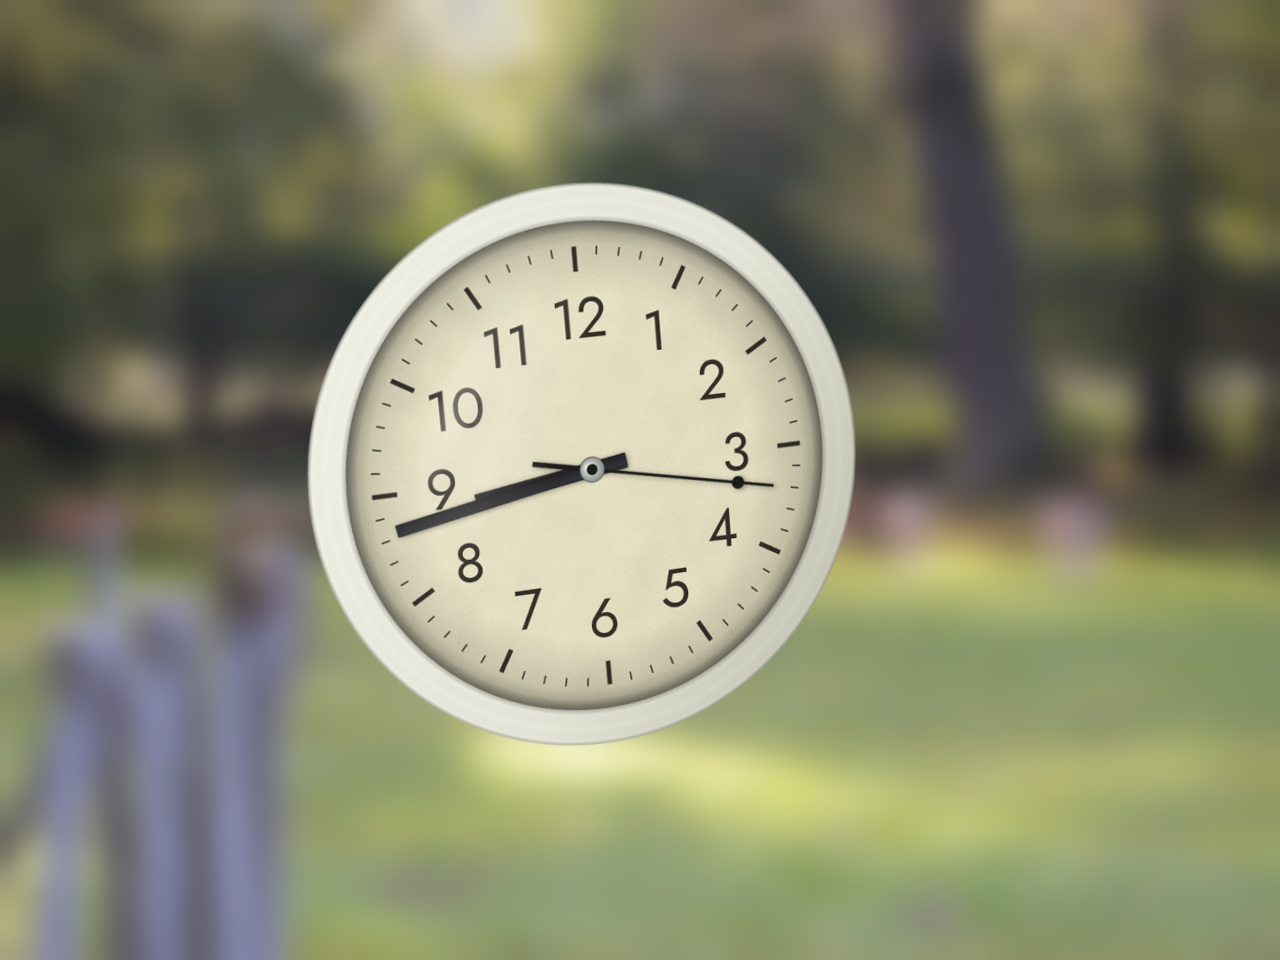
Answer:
**8:43:17**
